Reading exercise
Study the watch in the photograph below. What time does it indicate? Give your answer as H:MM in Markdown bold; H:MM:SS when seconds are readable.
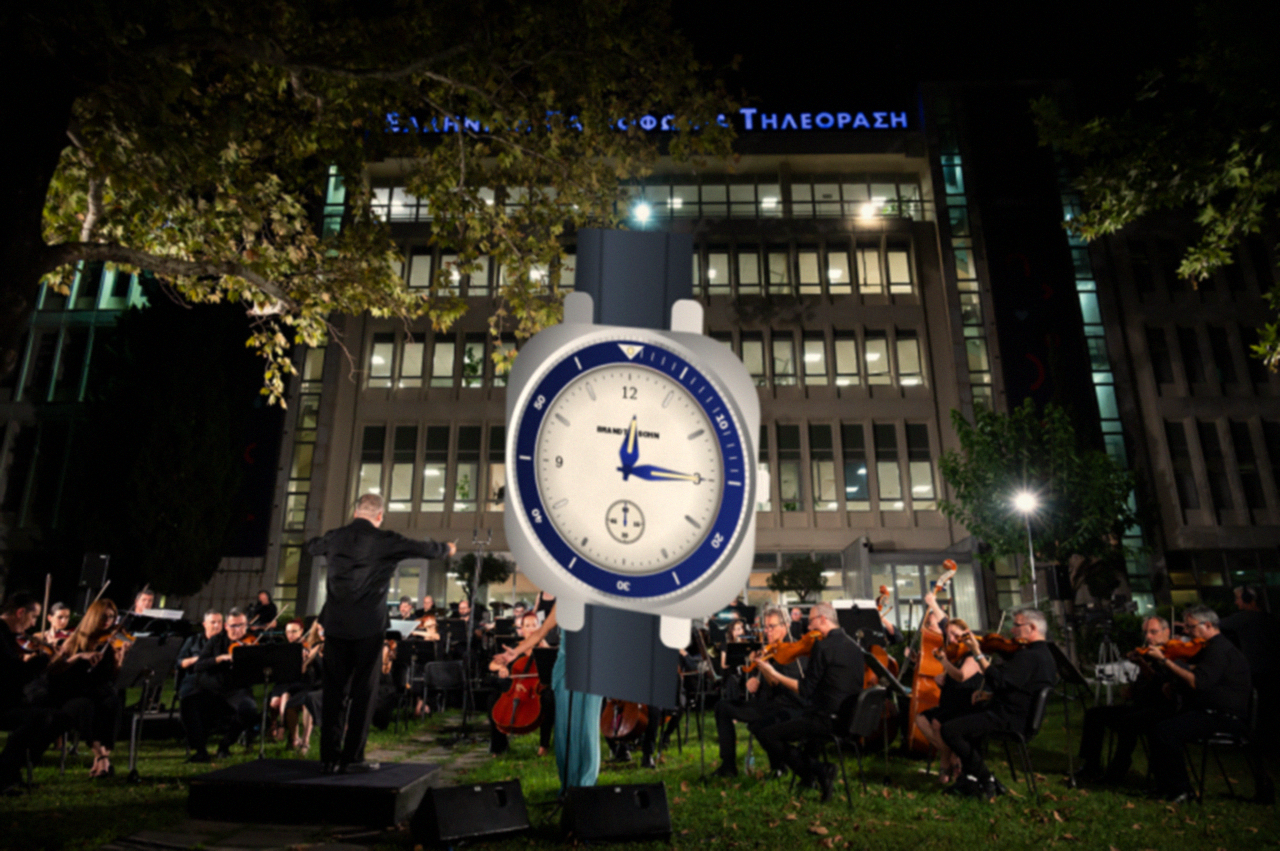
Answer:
**12:15**
